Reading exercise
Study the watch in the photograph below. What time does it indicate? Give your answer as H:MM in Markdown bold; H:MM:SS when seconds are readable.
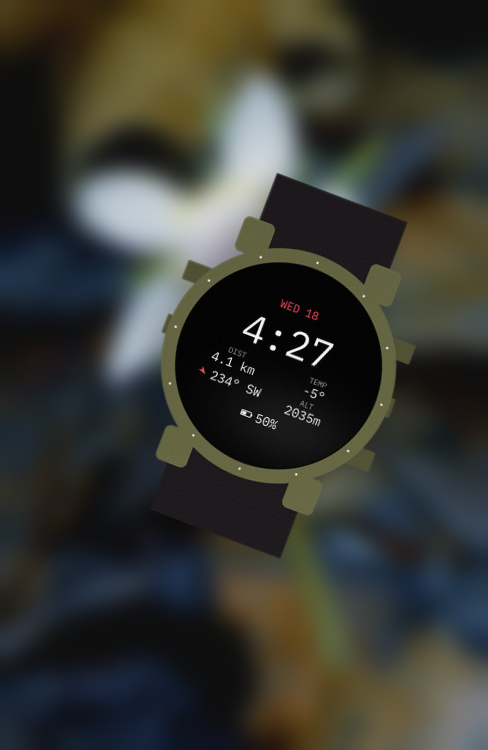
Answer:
**4:27**
